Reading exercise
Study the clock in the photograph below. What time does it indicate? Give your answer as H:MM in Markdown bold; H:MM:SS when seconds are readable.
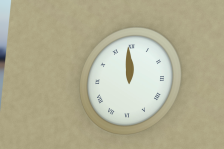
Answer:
**11:59**
